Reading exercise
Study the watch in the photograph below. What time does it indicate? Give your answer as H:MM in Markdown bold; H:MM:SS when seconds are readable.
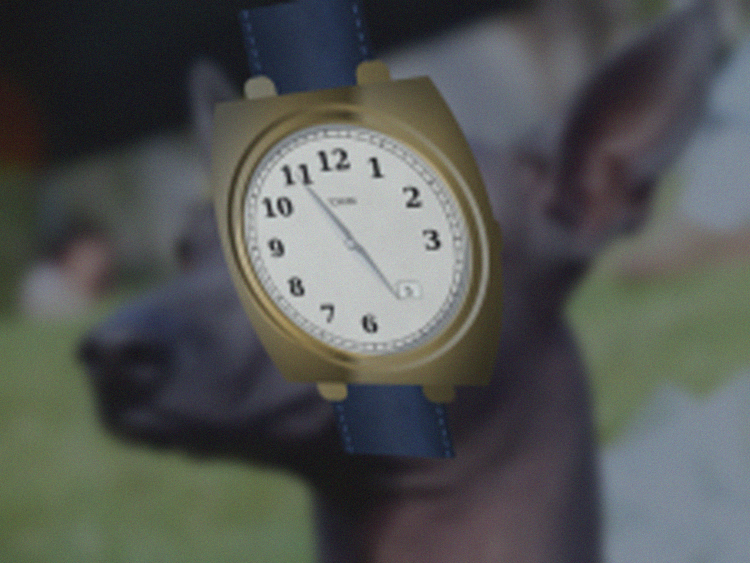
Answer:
**4:55**
